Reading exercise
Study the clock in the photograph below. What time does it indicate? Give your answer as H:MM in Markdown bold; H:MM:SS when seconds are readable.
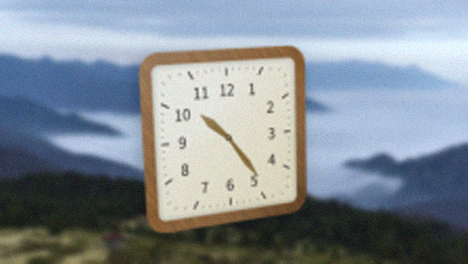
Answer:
**10:24**
